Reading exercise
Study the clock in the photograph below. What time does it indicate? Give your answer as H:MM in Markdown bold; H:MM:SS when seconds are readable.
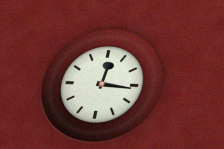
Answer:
**12:16**
